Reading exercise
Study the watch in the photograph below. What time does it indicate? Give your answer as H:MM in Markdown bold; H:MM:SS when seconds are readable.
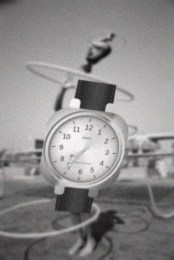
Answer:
**7:36**
